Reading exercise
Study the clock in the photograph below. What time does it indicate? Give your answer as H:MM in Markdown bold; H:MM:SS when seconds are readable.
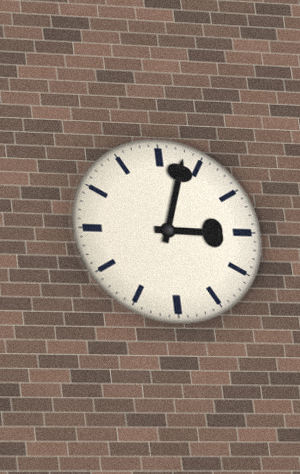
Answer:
**3:03**
